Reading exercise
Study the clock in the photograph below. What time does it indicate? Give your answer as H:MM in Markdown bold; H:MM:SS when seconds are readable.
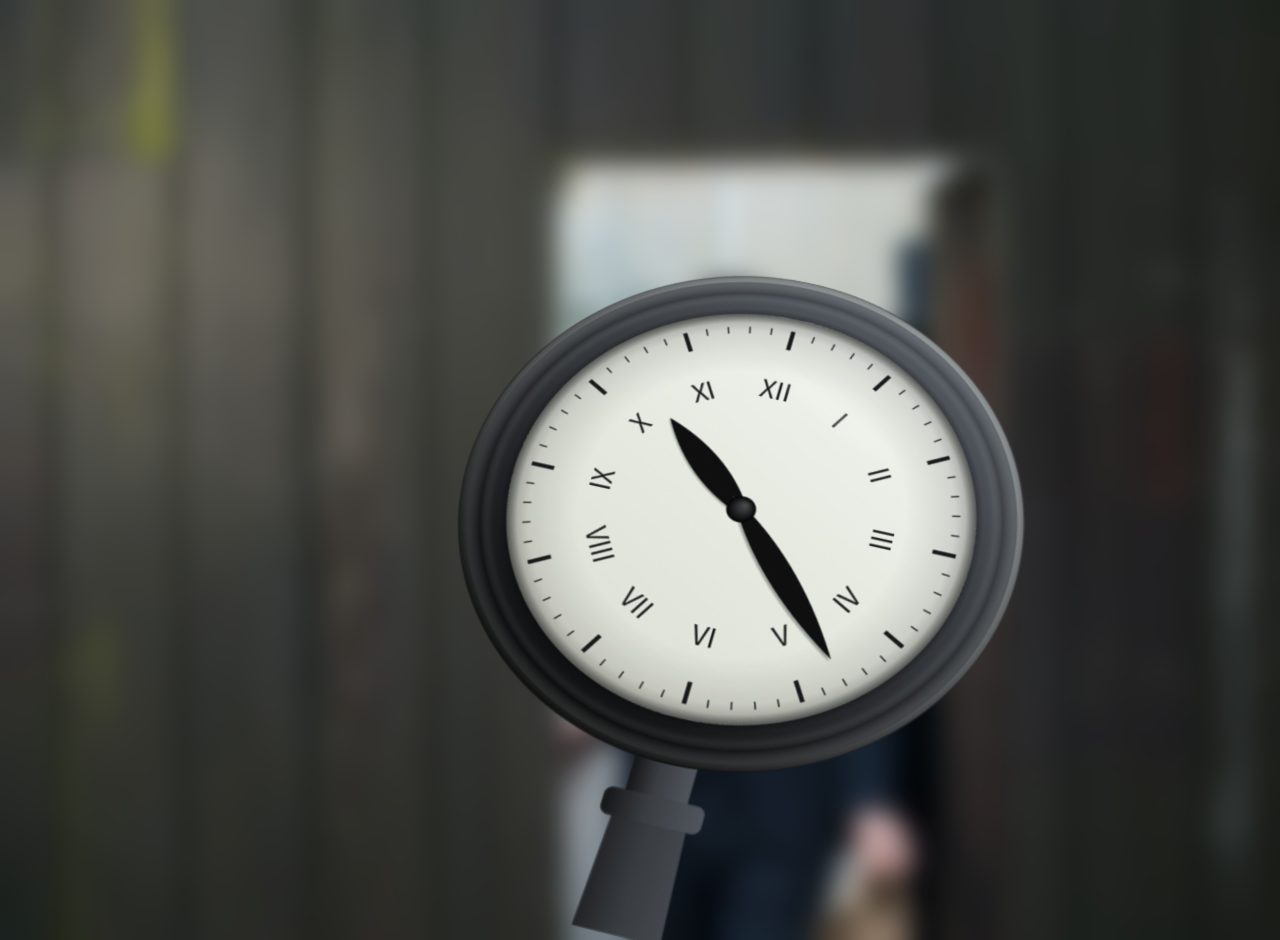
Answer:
**10:23**
